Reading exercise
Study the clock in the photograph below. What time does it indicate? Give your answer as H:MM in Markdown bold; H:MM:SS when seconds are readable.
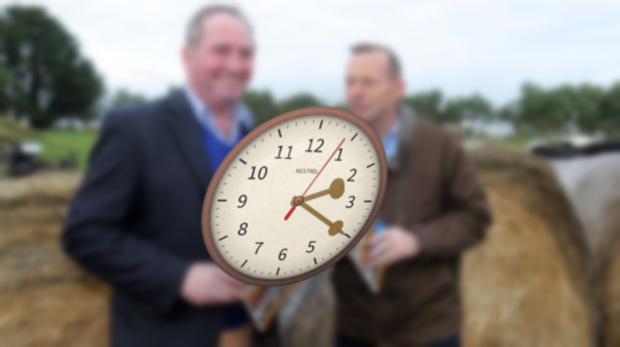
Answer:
**2:20:04**
